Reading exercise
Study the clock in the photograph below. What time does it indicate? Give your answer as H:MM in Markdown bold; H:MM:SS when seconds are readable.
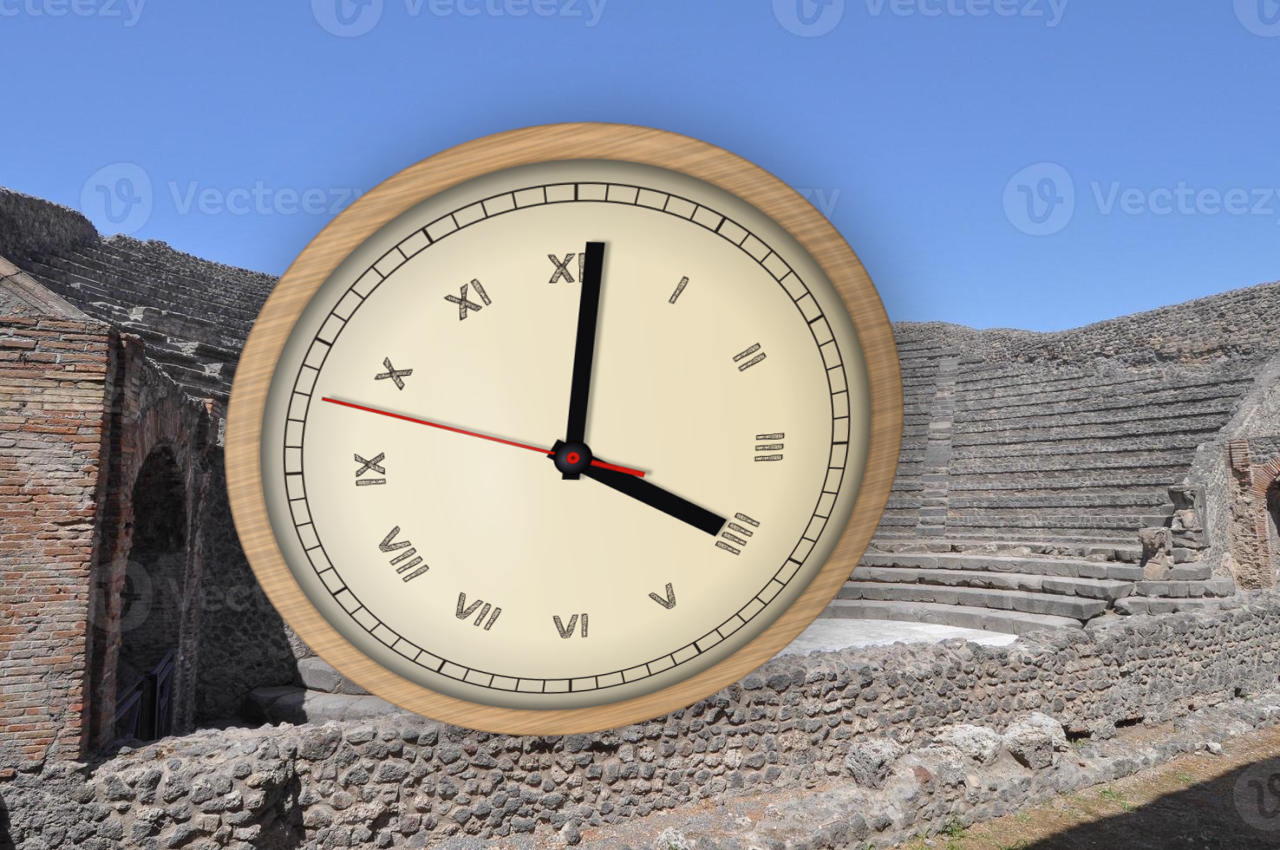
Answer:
**4:00:48**
